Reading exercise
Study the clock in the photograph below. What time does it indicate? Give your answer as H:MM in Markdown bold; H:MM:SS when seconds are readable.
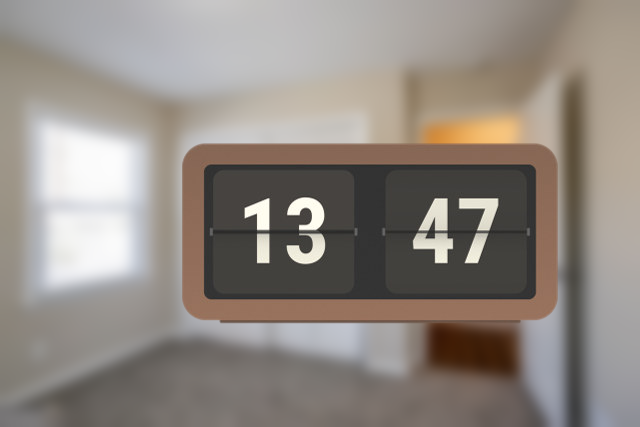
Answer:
**13:47**
